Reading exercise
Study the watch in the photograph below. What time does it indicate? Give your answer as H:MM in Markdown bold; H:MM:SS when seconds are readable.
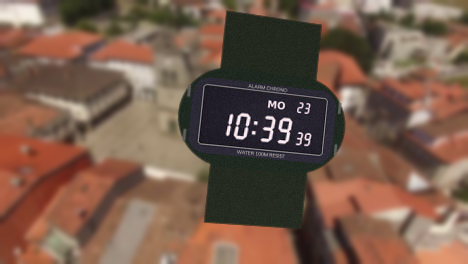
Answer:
**10:39:39**
